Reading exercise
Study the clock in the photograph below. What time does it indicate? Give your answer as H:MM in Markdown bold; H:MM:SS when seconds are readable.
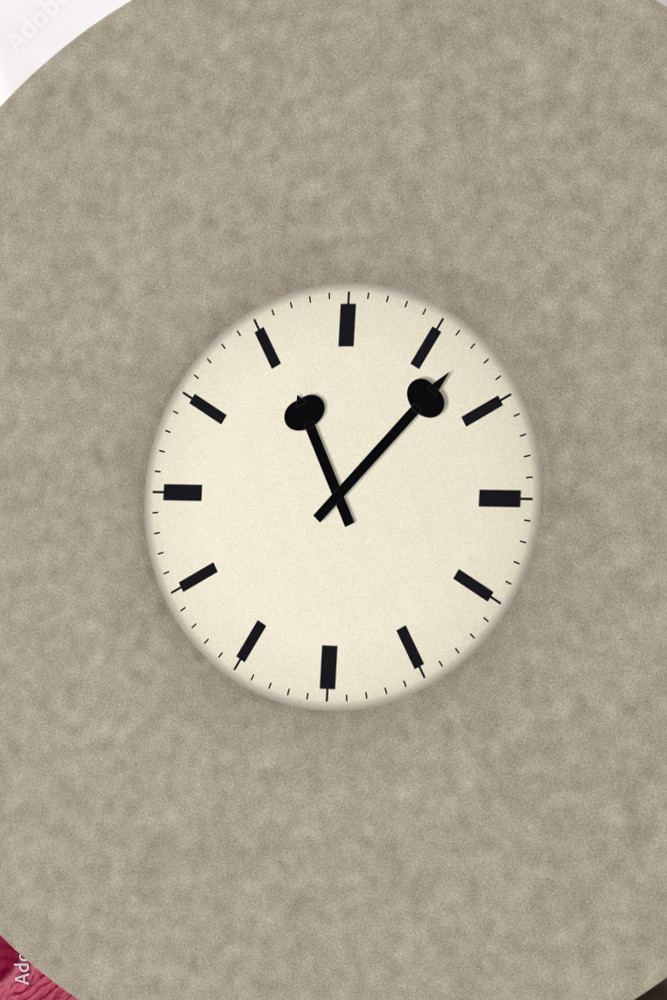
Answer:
**11:07**
